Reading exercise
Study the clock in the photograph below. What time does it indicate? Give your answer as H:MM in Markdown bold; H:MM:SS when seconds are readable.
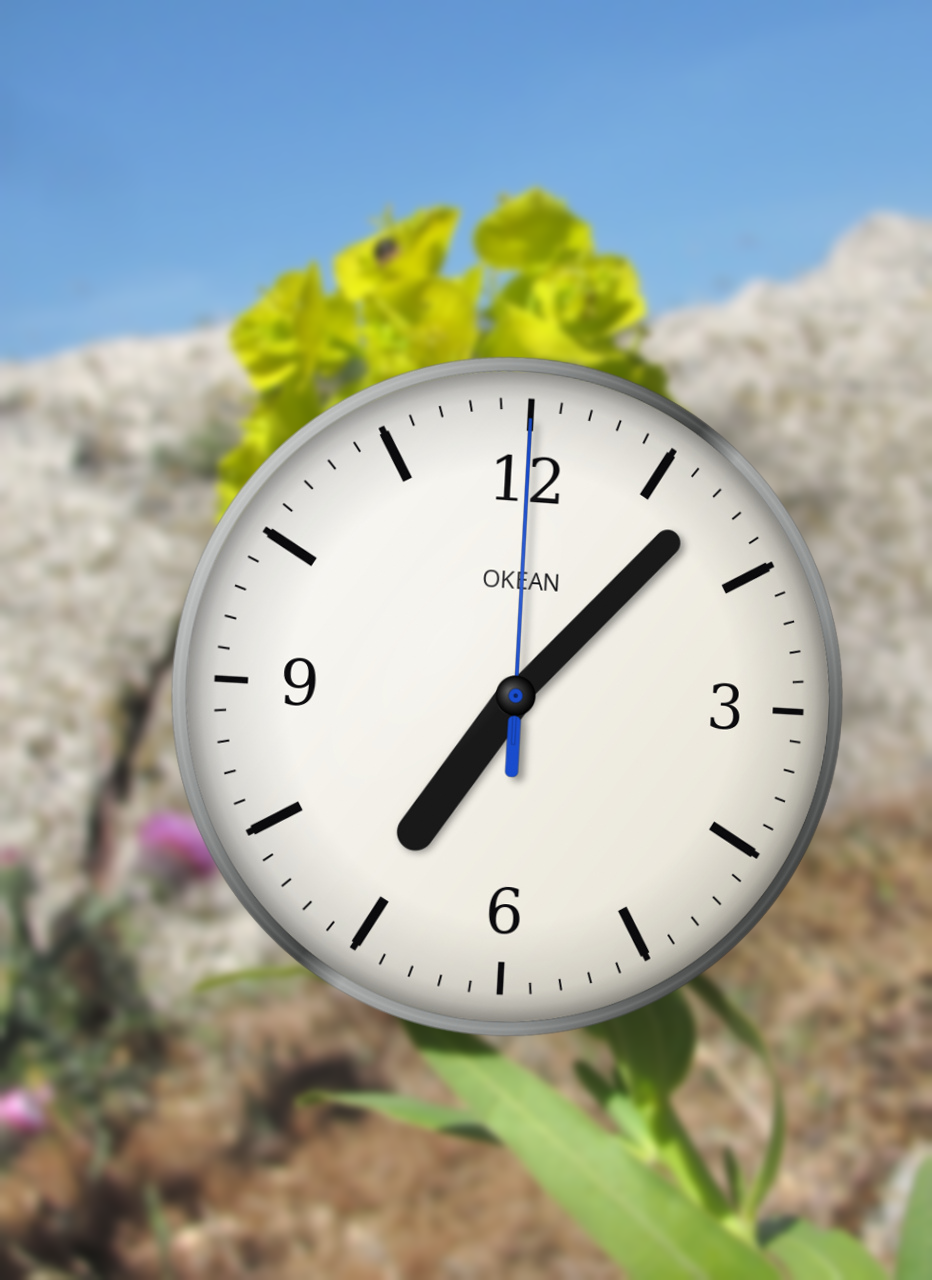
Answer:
**7:07:00**
